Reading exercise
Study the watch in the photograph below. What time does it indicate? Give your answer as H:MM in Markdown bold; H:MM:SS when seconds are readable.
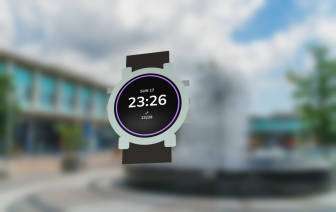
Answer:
**23:26**
